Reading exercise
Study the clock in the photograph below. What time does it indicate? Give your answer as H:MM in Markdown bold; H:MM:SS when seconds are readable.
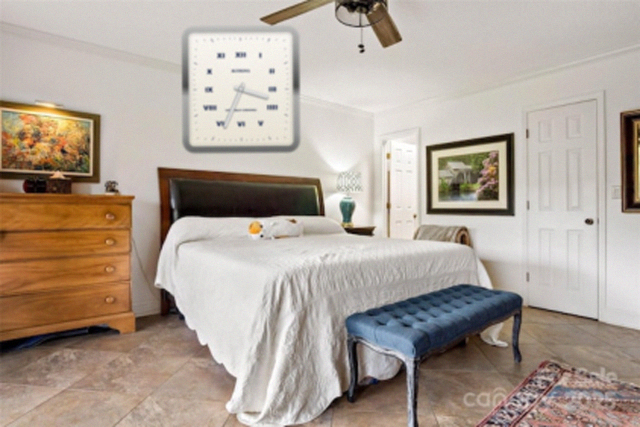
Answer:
**3:34**
